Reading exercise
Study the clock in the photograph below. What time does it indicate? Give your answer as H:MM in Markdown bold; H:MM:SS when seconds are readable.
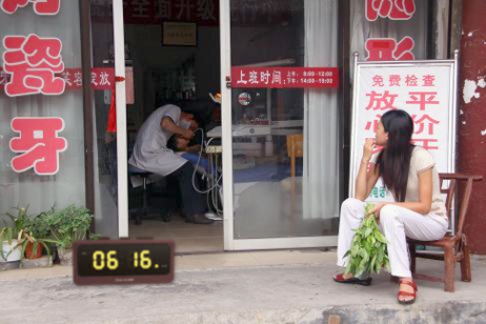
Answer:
**6:16**
